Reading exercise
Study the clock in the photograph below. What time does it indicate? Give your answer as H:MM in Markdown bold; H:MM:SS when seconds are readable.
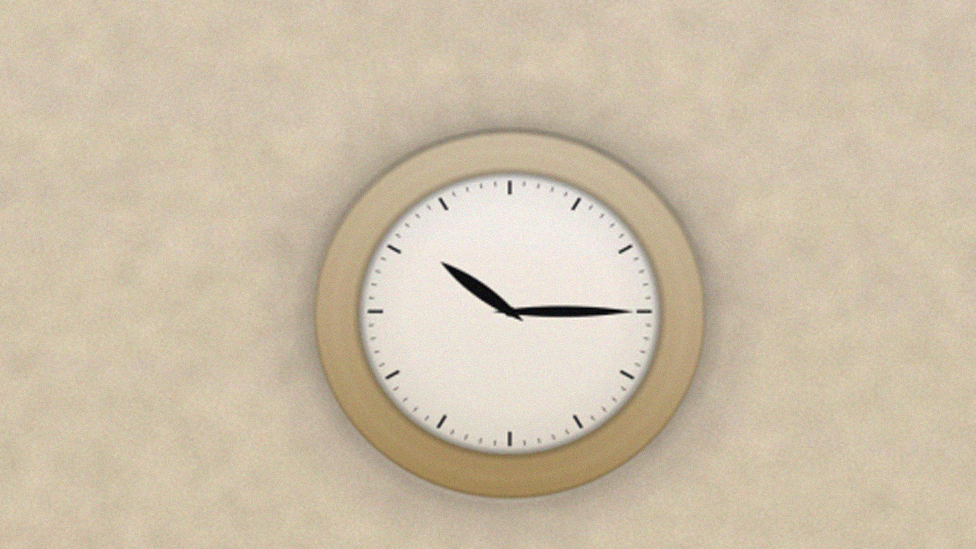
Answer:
**10:15**
